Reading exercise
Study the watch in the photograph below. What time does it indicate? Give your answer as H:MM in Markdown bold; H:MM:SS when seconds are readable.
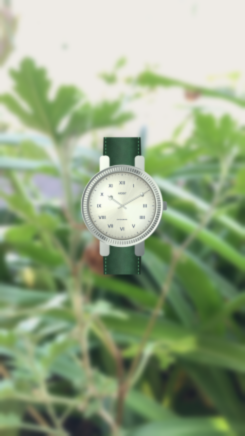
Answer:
**10:10**
